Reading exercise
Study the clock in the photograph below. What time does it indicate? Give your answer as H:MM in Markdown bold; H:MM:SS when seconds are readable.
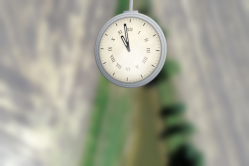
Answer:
**10:58**
